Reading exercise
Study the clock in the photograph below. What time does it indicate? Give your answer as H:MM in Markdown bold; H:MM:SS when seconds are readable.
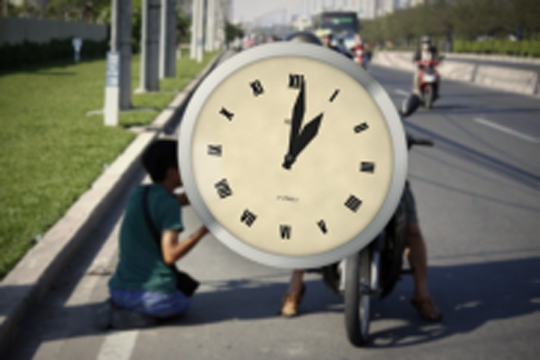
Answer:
**1:01**
